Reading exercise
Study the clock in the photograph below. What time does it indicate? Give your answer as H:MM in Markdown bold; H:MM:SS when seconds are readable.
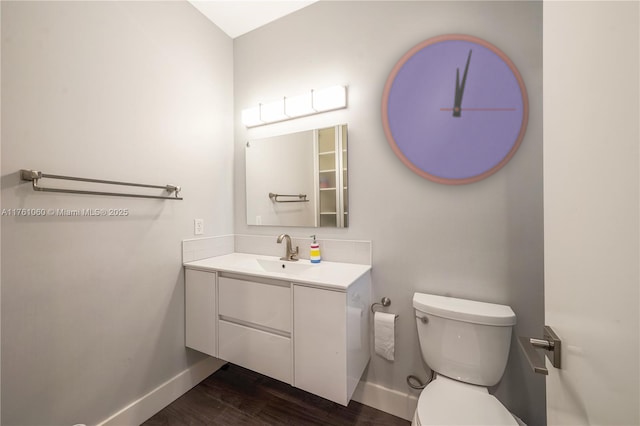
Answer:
**12:02:15**
